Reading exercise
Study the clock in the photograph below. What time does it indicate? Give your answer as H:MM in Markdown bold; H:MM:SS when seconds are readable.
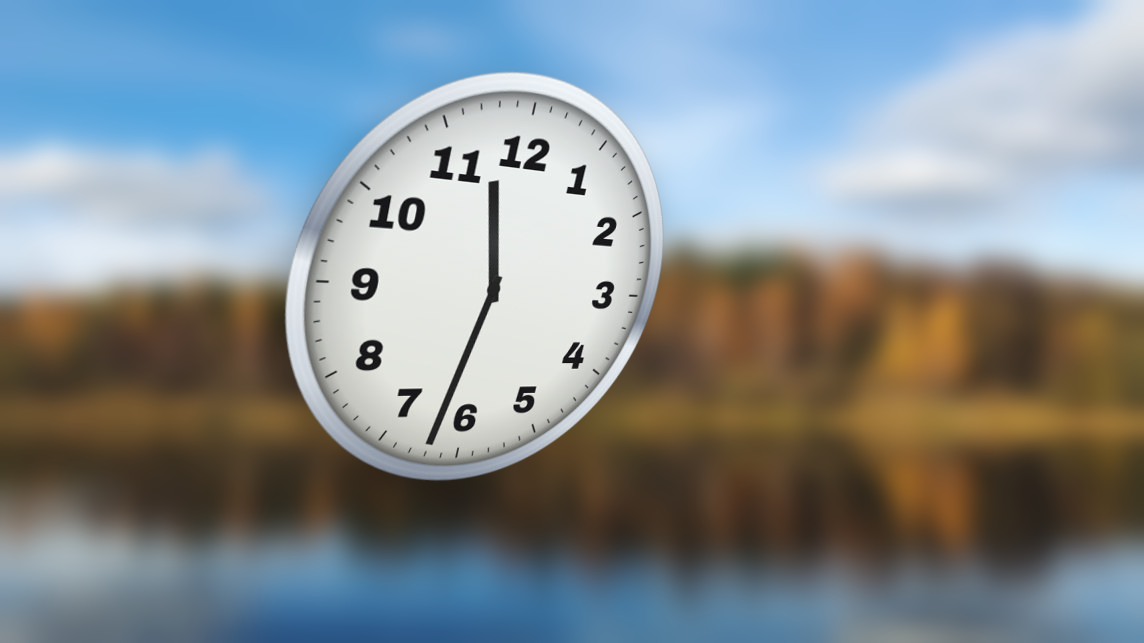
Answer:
**11:32**
